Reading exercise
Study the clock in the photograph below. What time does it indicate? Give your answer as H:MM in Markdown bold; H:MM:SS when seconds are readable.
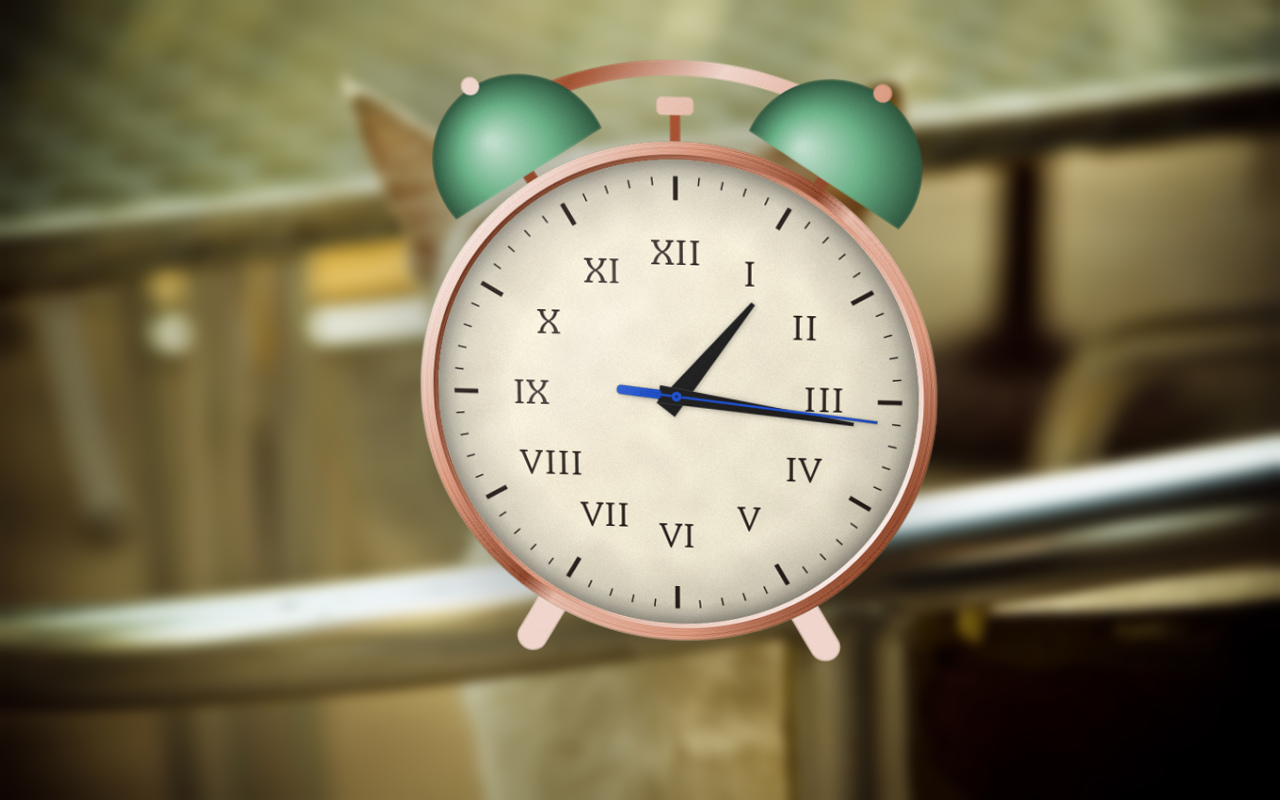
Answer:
**1:16:16**
